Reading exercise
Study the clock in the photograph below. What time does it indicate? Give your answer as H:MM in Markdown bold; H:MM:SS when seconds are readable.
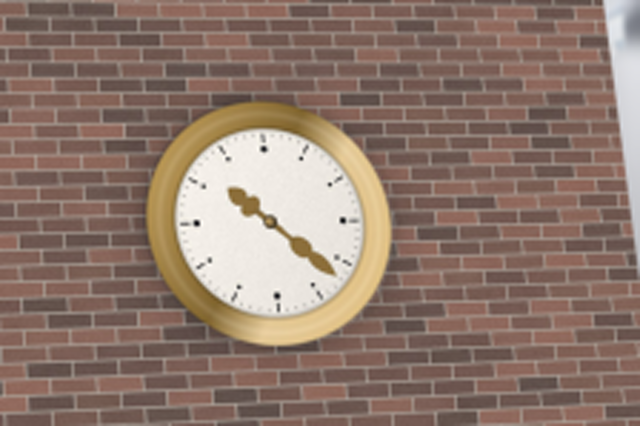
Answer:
**10:22**
